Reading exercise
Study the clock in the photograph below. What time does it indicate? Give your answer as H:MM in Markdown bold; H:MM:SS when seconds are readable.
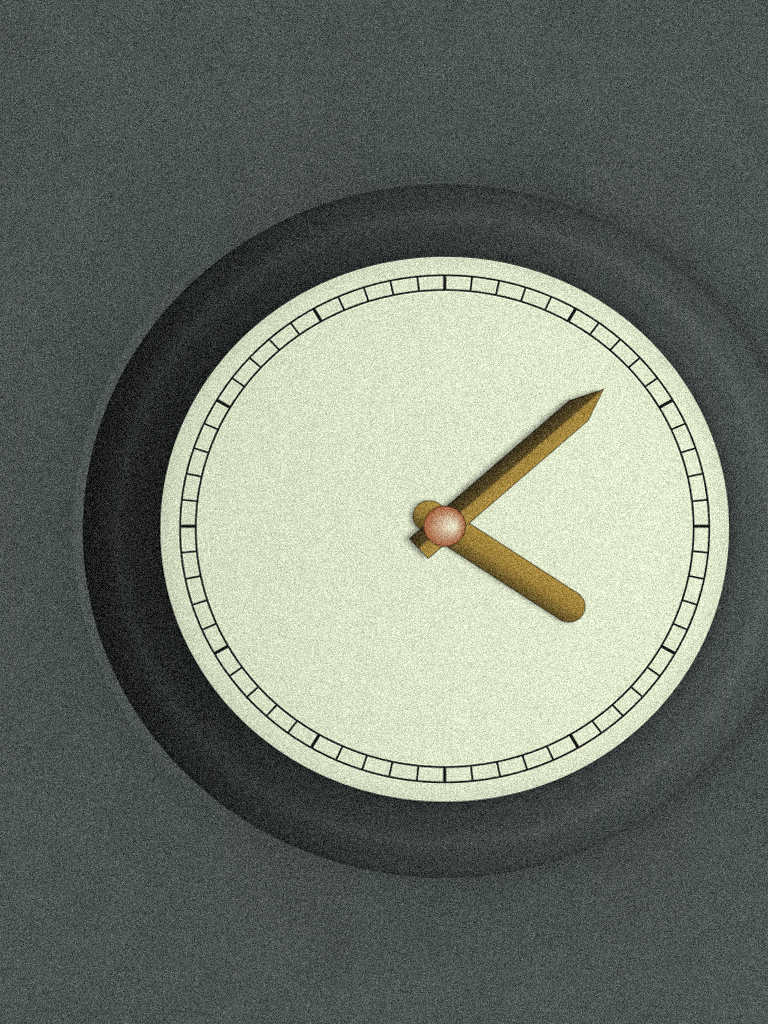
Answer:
**4:08**
